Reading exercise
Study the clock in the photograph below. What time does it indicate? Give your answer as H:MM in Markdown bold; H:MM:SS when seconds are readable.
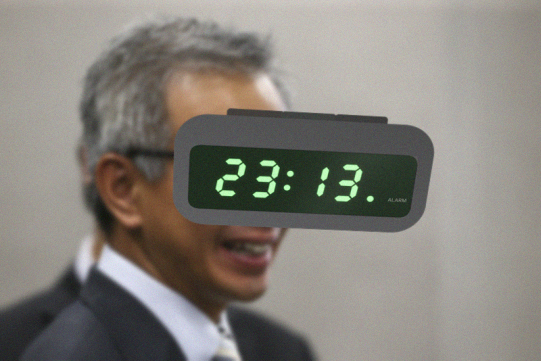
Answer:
**23:13**
